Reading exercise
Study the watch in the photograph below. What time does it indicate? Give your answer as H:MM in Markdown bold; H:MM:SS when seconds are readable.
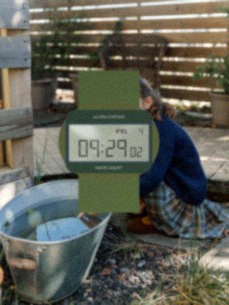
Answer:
**9:29:02**
